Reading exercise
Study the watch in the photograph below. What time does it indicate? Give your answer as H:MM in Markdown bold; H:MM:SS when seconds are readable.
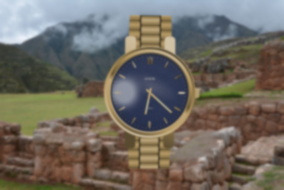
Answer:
**6:22**
